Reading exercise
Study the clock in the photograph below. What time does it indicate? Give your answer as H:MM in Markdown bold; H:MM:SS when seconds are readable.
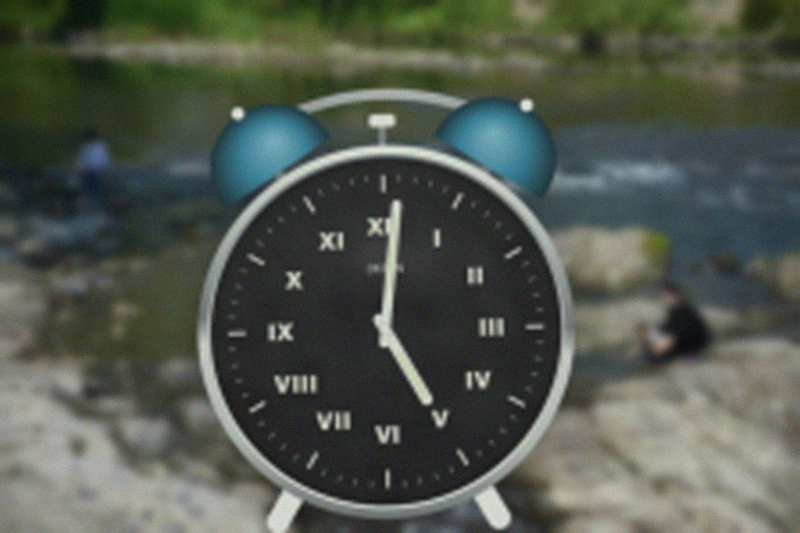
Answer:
**5:01**
